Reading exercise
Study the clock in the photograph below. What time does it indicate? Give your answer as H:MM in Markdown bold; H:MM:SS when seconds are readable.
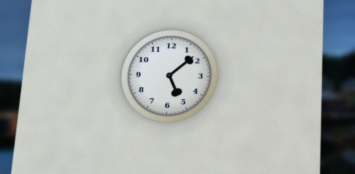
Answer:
**5:08**
